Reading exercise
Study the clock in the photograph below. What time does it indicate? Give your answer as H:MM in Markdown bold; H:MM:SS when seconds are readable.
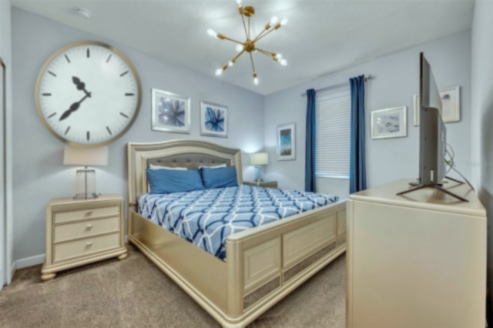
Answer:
**10:38**
